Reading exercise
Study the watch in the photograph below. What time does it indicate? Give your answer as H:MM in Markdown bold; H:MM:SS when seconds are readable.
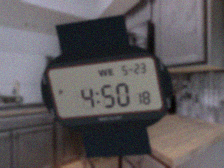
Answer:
**4:50:18**
